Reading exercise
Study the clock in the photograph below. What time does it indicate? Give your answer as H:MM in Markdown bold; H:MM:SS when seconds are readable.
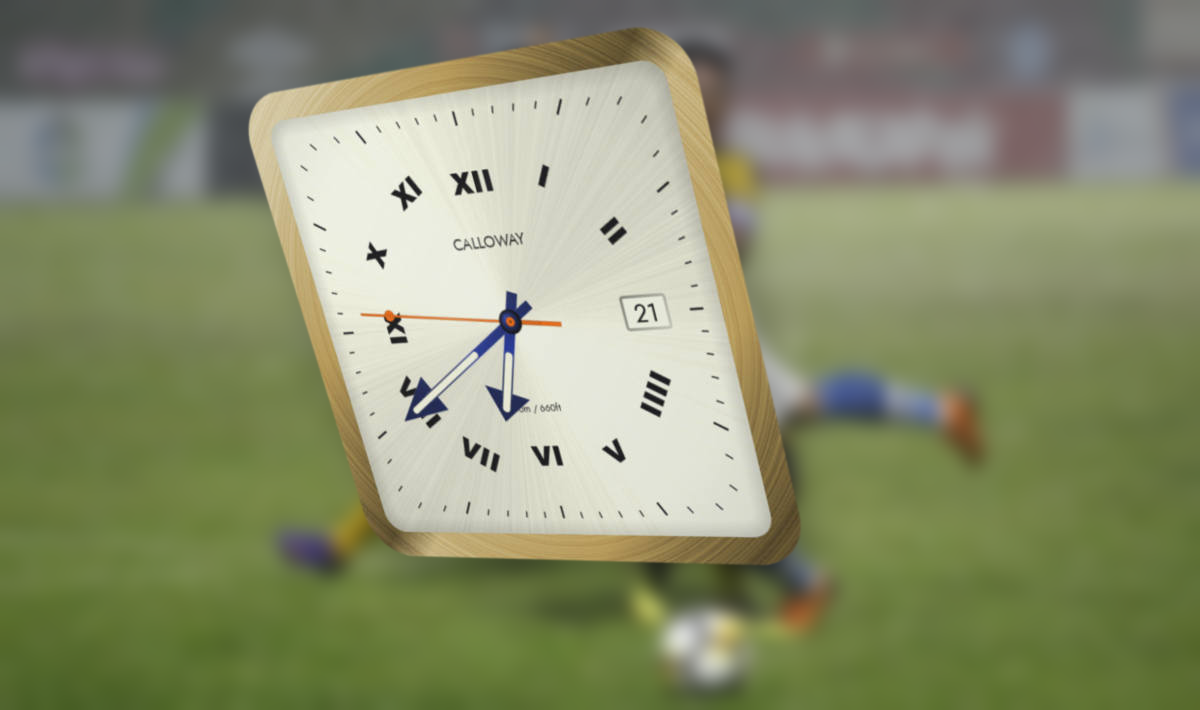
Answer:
**6:39:46**
